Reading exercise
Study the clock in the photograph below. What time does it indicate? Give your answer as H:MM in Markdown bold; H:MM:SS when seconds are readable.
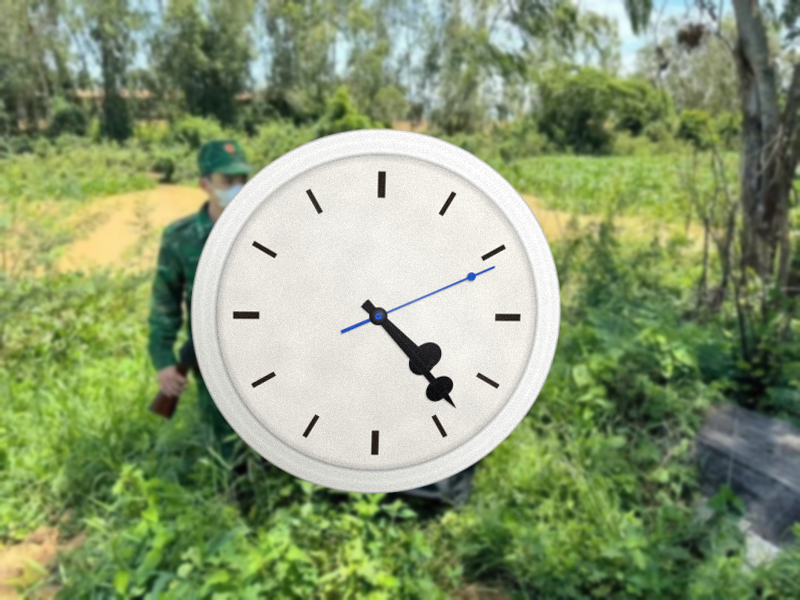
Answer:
**4:23:11**
